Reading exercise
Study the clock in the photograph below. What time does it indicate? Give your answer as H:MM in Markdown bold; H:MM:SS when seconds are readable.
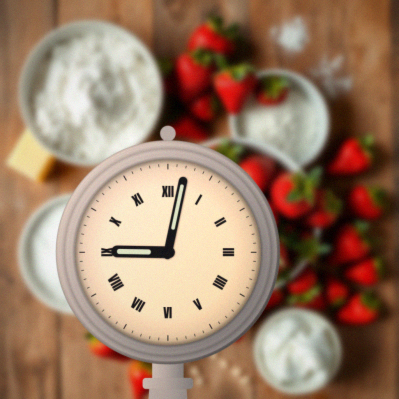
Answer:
**9:02**
